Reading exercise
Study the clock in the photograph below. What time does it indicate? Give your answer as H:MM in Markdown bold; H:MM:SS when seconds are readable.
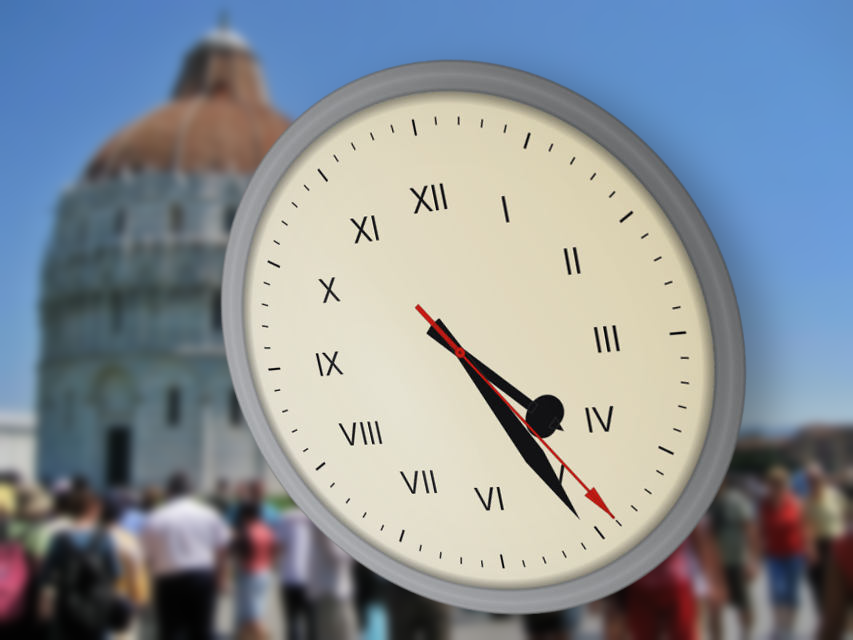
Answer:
**4:25:24**
